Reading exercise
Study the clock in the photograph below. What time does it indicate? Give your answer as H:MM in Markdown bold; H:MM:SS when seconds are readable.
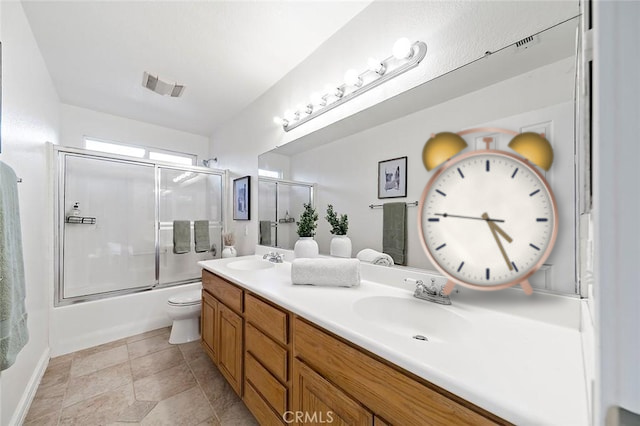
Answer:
**4:25:46**
